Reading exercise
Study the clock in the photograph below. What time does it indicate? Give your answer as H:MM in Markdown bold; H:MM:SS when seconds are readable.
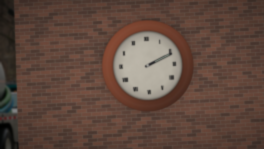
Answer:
**2:11**
